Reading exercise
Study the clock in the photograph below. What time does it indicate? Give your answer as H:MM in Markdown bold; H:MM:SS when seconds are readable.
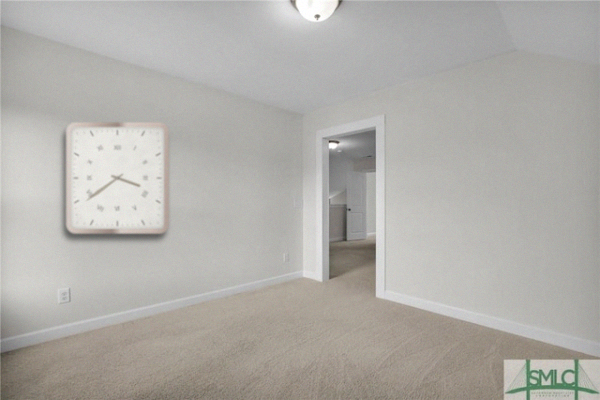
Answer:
**3:39**
